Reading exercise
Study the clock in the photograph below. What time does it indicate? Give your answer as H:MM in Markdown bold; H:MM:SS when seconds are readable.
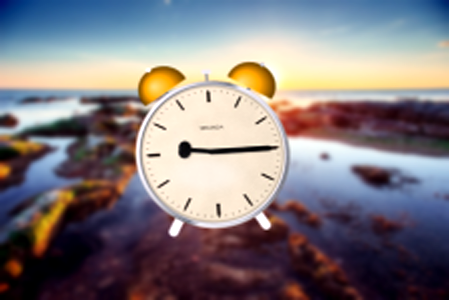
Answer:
**9:15**
